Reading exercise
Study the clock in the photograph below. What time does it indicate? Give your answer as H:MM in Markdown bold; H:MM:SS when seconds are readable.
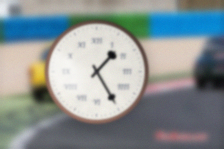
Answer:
**1:25**
